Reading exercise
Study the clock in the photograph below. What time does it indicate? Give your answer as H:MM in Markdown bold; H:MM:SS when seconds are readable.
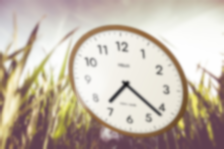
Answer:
**7:22**
